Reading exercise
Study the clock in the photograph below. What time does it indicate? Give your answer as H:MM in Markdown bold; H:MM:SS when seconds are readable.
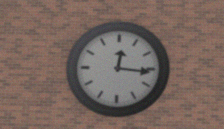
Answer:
**12:16**
